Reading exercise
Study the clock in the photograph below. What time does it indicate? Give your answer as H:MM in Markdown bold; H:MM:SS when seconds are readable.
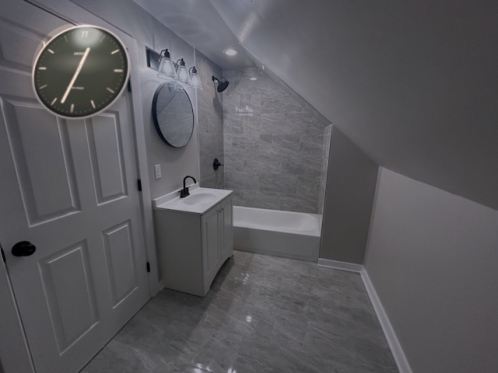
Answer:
**12:33**
